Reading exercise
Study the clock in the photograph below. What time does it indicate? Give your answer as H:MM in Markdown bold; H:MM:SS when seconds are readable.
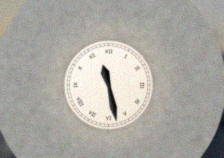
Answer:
**11:28**
